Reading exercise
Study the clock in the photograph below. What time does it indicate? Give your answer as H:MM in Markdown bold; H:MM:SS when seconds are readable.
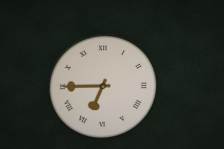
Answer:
**6:45**
